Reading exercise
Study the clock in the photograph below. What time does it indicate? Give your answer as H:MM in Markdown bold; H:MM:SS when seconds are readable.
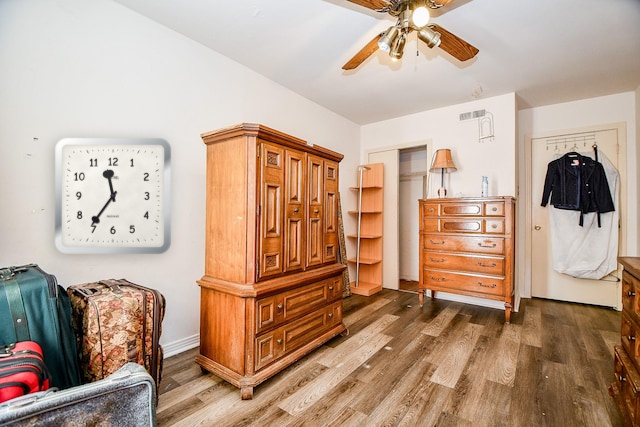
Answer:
**11:36**
